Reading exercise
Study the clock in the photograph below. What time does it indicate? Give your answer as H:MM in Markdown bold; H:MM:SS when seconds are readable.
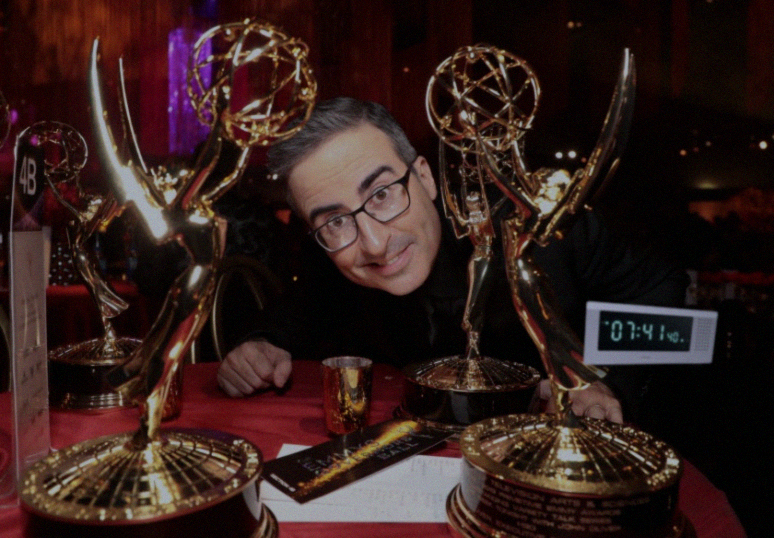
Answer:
**7:41**
